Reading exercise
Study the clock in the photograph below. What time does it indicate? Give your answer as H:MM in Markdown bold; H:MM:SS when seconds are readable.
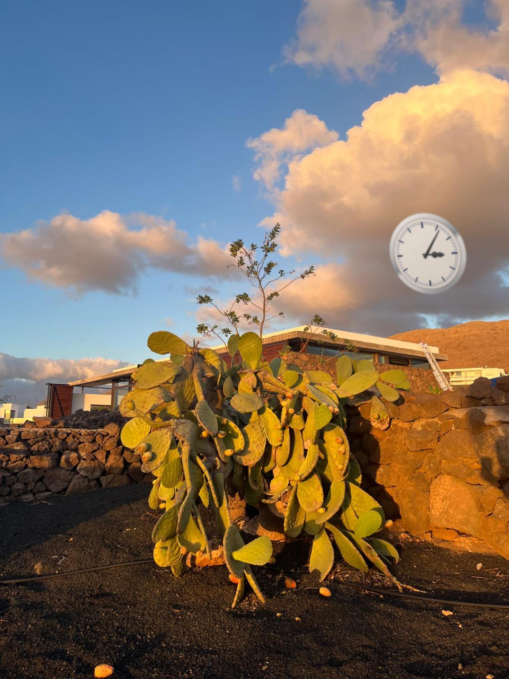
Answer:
**3:06**
